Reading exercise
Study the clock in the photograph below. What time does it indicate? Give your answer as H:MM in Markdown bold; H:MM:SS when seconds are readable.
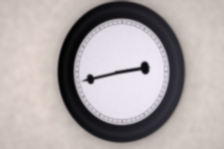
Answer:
**2:43**
